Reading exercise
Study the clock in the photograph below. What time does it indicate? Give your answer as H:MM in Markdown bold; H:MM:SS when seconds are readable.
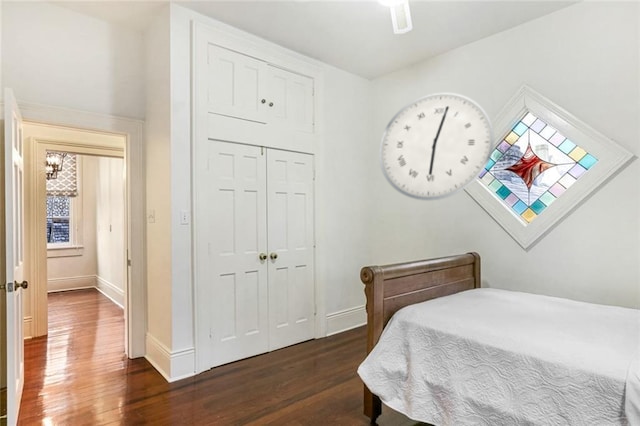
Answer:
**6:02**
